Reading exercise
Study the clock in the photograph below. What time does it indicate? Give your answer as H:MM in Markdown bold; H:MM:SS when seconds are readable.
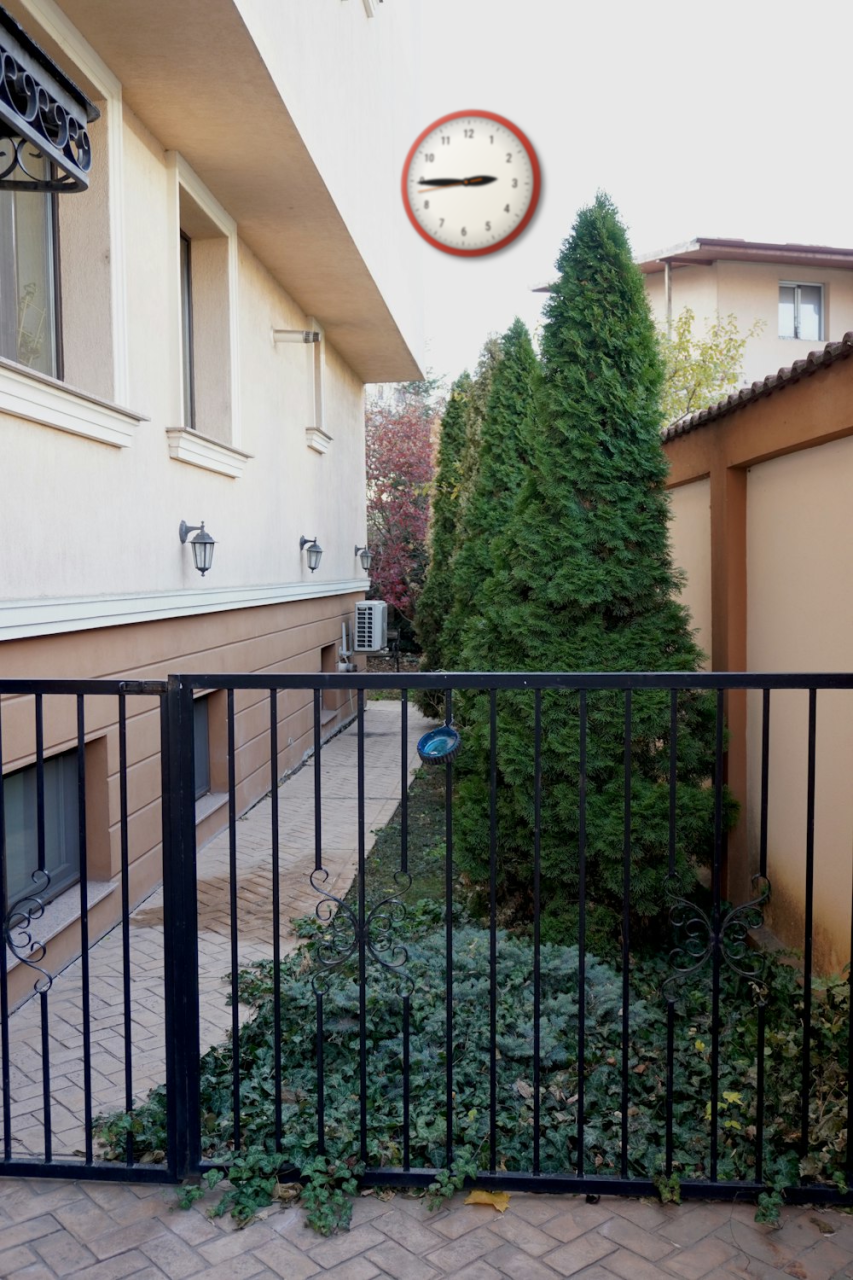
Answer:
**2:44:43**
